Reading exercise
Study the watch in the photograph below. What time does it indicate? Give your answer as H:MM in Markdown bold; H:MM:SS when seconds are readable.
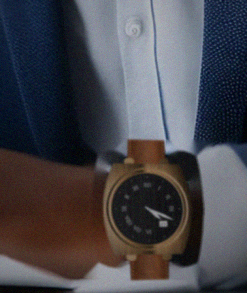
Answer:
**4:19**
